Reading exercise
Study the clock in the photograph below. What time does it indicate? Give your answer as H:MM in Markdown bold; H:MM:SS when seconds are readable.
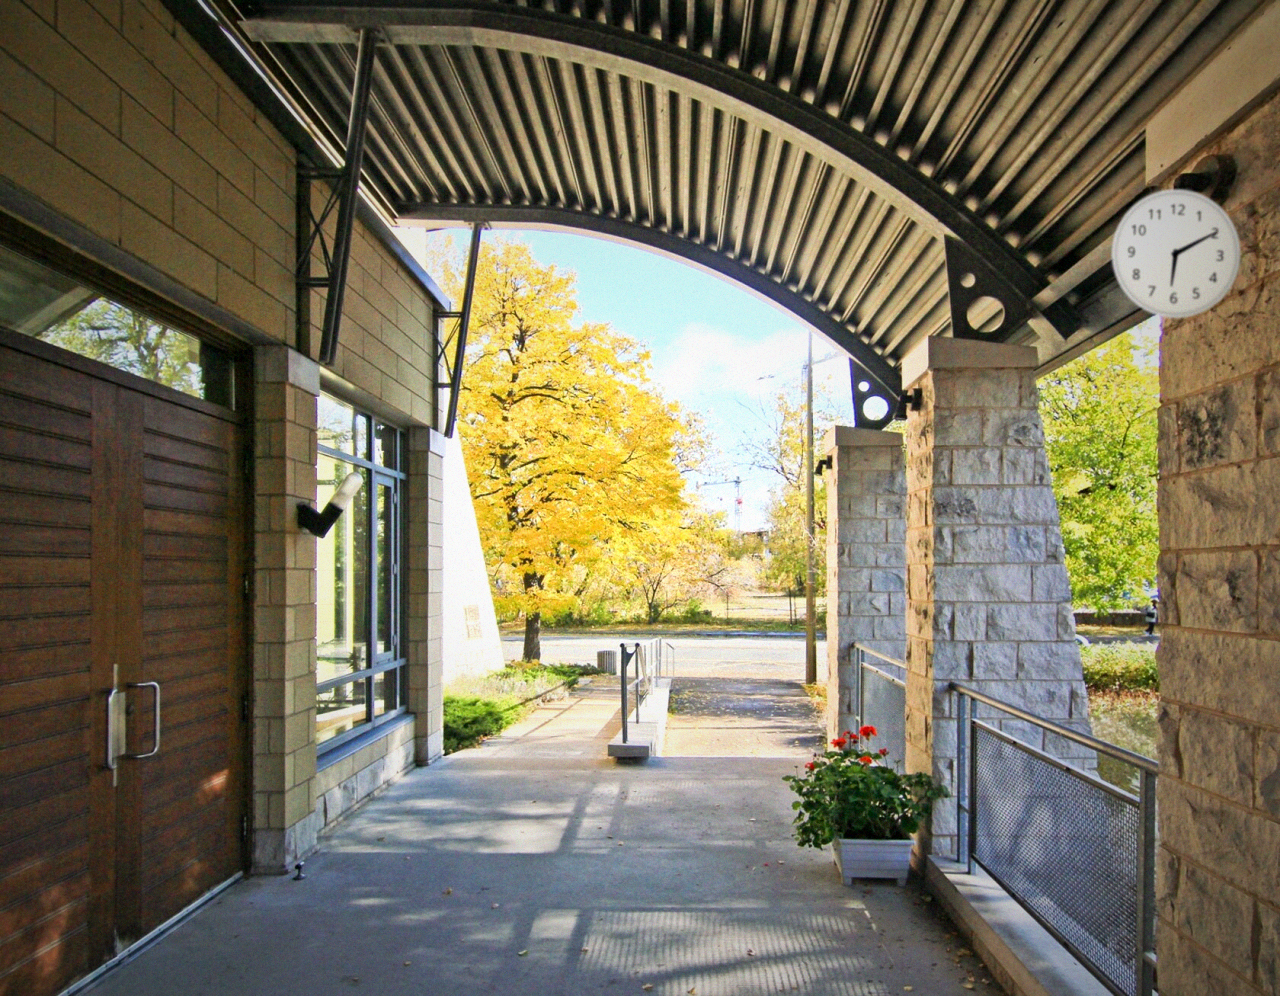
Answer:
**6:10**
